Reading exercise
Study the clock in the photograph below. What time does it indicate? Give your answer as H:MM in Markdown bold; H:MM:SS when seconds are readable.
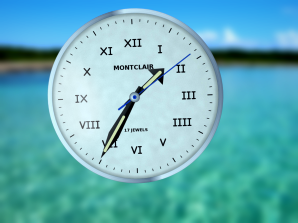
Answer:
**1:35:09**
